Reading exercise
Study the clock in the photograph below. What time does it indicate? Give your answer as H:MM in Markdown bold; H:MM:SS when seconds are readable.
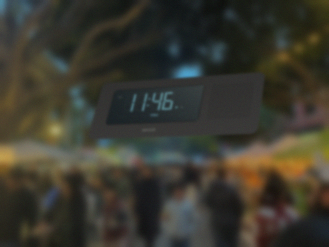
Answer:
**11:46**
